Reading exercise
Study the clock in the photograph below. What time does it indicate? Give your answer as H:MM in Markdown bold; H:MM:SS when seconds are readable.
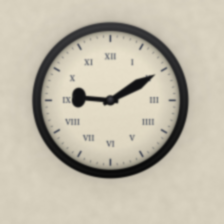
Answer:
**9:10**
